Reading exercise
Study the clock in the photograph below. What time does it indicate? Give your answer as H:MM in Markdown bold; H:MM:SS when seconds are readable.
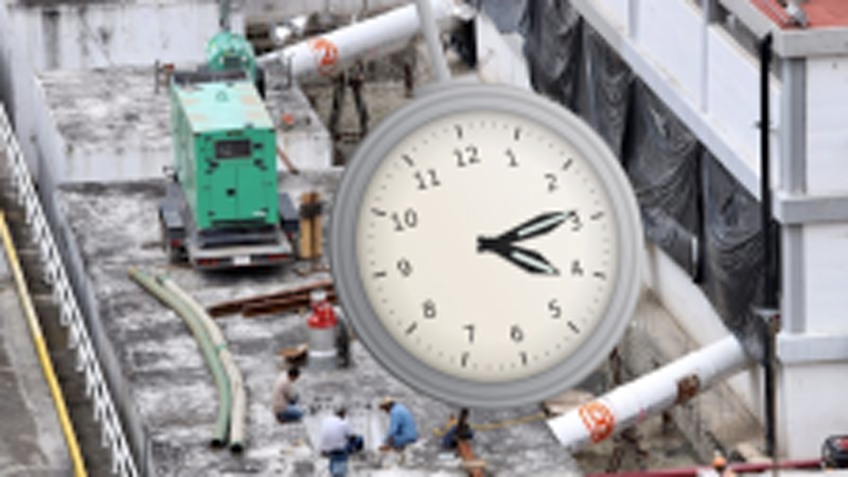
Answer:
**4:14**
